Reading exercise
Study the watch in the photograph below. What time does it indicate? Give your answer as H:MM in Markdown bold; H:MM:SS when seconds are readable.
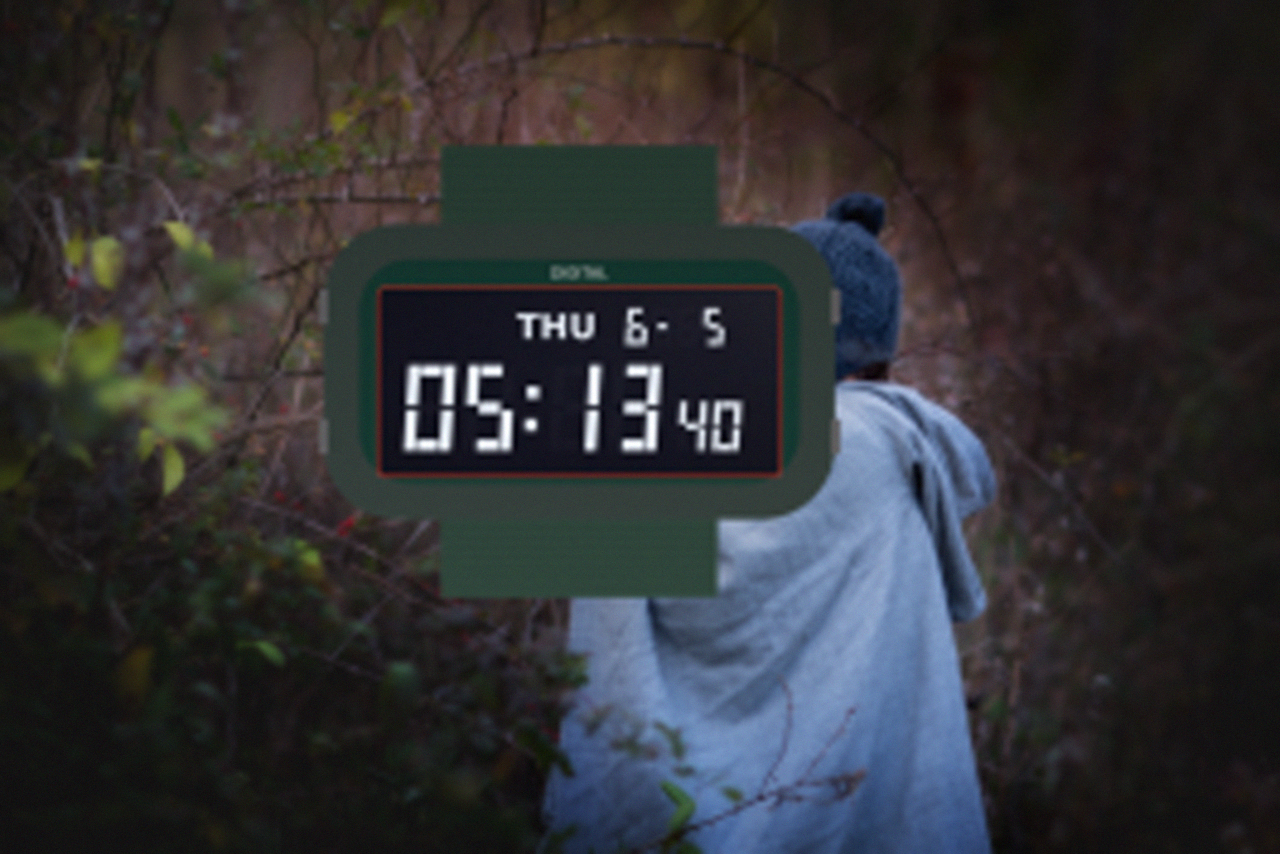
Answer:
**5:13:40**
